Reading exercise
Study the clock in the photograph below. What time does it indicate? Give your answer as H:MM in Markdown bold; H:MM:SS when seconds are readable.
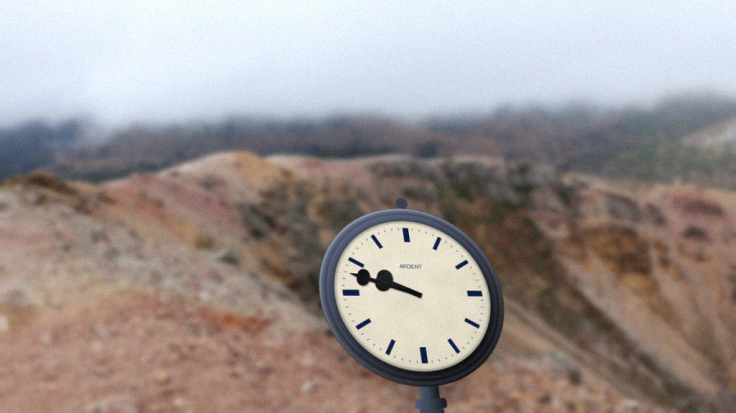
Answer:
**9:48**
